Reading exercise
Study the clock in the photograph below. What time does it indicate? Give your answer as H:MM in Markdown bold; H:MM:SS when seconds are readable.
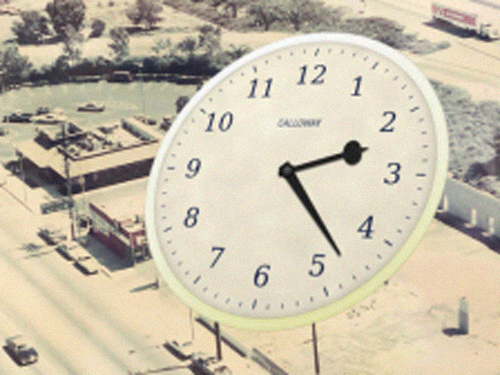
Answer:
**2:23**
